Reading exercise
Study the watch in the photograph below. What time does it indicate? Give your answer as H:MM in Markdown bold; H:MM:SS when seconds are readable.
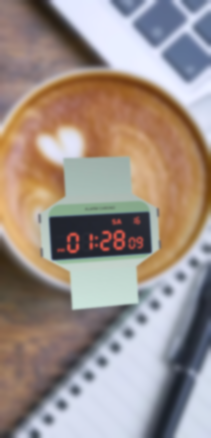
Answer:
**1:28:09**
